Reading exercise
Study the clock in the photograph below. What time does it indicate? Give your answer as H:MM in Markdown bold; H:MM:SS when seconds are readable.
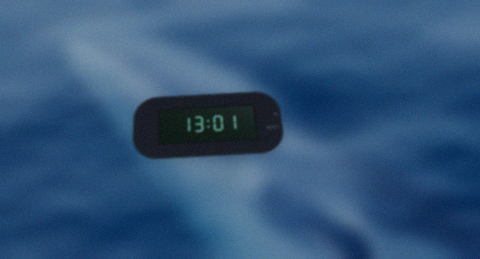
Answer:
**13:01**
